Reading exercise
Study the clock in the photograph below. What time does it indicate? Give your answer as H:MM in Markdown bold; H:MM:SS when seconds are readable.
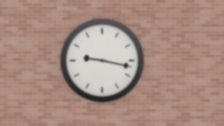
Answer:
**9:17**
